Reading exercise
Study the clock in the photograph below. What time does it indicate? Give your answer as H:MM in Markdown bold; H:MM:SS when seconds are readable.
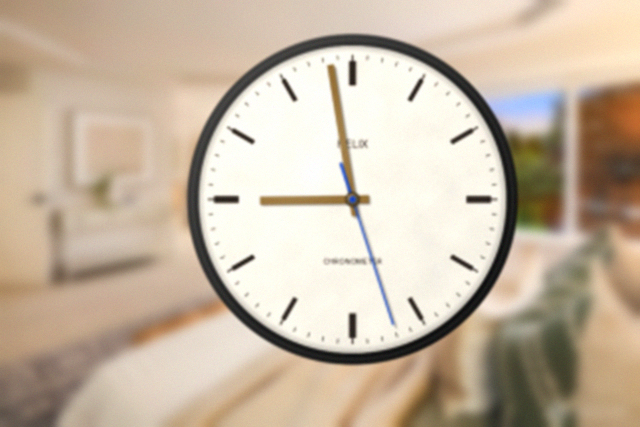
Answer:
**8:58:27**
